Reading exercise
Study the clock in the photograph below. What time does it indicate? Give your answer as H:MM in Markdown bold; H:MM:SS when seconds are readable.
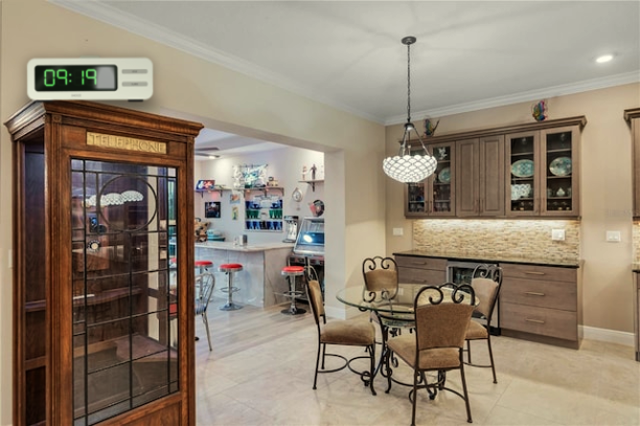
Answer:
**9:19**
